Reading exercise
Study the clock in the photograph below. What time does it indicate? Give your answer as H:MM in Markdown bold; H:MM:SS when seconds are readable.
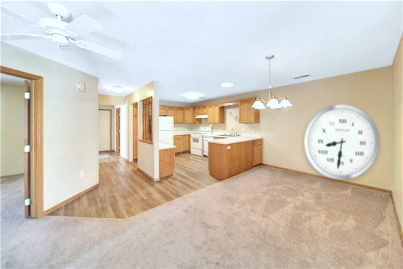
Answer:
**8:31**
